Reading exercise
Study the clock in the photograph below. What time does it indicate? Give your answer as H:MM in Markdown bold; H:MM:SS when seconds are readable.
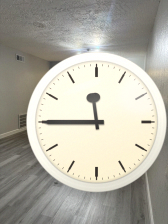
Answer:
**11:45**
